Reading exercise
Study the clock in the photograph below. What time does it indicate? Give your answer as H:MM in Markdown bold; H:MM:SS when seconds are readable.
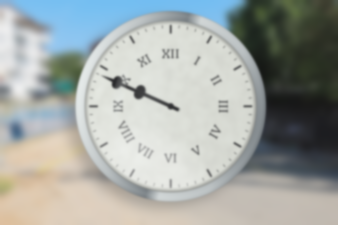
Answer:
**9:49**
